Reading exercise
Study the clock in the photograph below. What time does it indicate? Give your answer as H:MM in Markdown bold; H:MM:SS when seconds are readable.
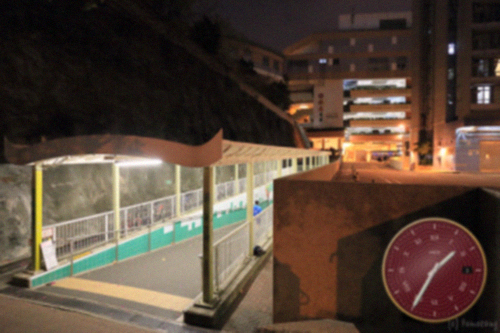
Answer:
**1:35**
